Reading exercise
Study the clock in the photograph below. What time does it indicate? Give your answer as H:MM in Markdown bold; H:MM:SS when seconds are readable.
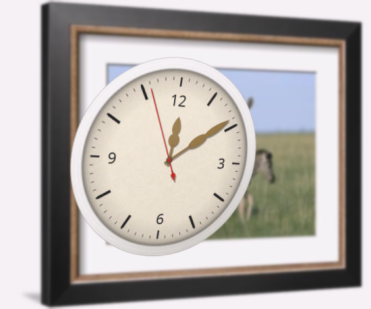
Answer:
**12:08:56**
